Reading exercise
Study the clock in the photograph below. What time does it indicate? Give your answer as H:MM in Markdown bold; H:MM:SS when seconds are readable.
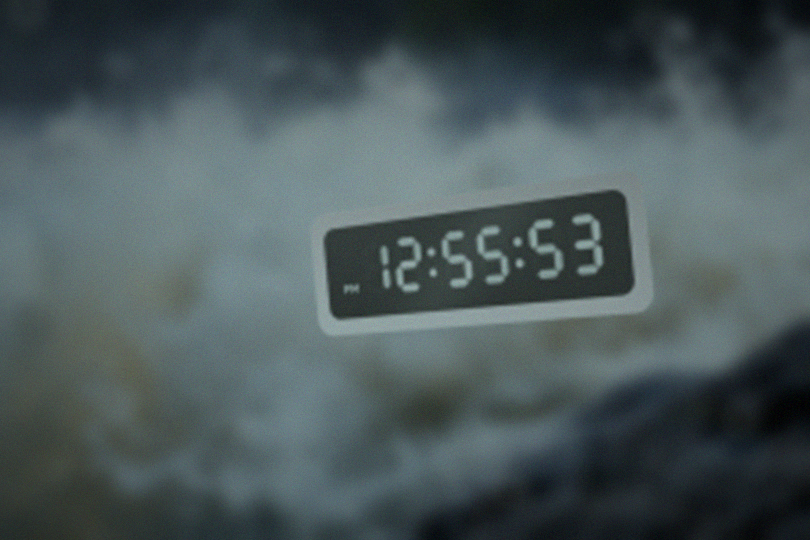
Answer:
**12:55:53**
